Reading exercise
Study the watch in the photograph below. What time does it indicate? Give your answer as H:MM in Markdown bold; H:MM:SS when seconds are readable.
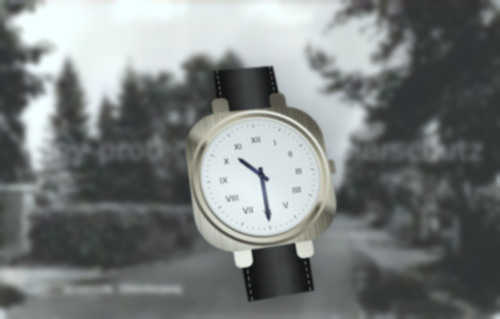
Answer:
**10:30**
